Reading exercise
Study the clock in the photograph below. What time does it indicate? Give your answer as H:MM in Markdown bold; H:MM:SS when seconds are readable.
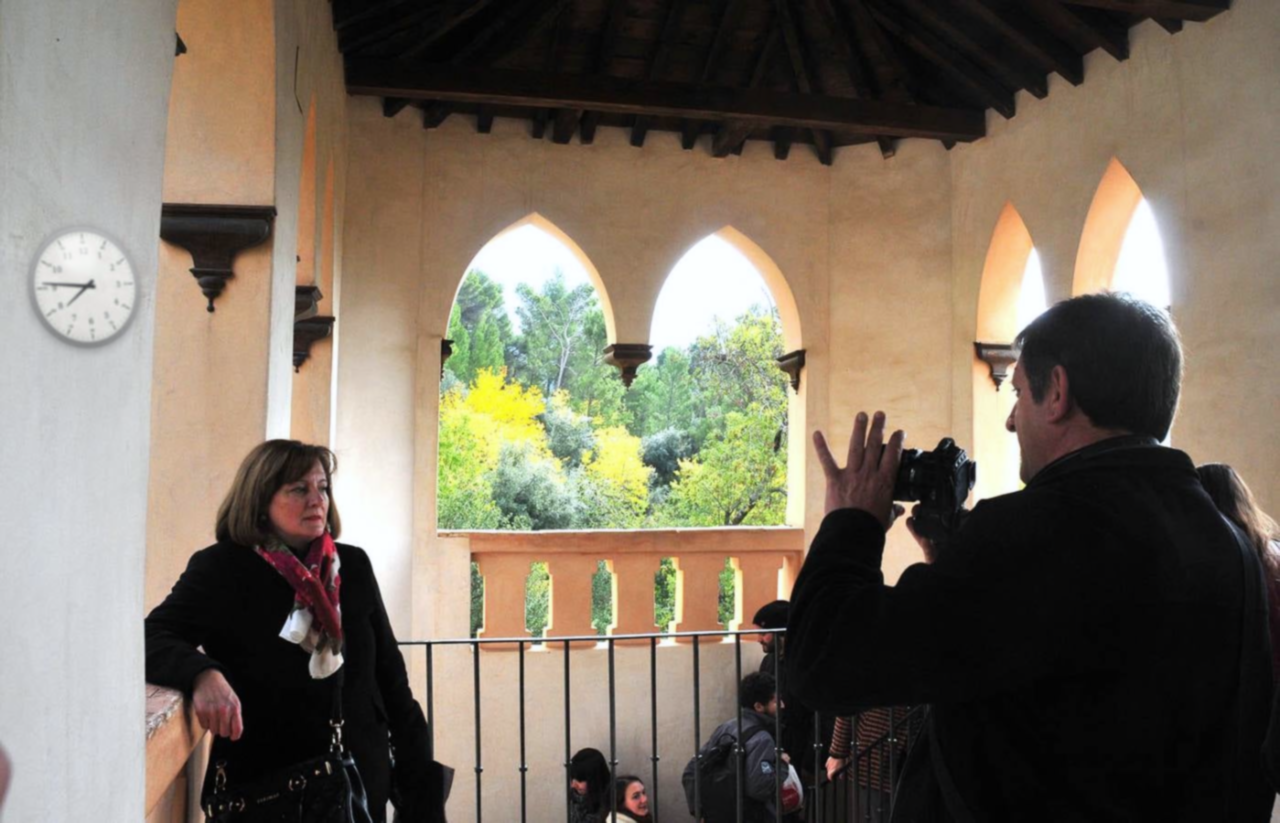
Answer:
**7:46**
